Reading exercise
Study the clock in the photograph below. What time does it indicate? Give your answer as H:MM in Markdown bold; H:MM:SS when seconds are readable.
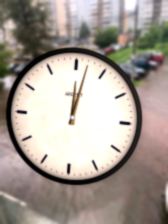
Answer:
**12:02**
